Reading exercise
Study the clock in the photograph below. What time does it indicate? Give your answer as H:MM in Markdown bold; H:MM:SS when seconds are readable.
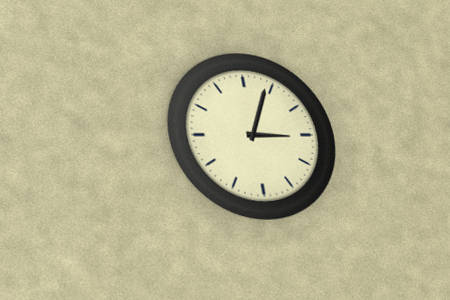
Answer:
**3:04**
